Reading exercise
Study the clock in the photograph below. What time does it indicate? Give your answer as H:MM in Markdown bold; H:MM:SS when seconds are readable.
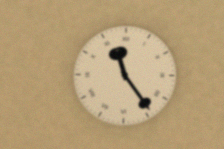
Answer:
**11:24**
